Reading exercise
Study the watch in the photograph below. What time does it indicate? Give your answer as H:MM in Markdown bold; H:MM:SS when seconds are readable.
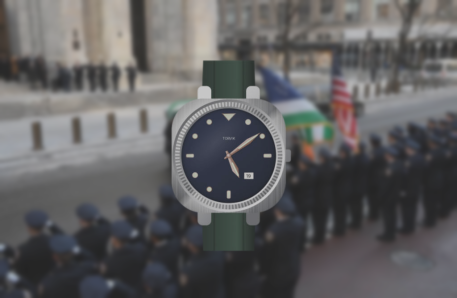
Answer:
**5:09**
